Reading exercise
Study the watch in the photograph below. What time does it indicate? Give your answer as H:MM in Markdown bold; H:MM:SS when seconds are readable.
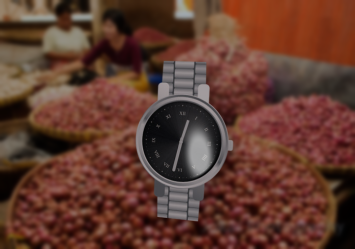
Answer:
**12:32**
